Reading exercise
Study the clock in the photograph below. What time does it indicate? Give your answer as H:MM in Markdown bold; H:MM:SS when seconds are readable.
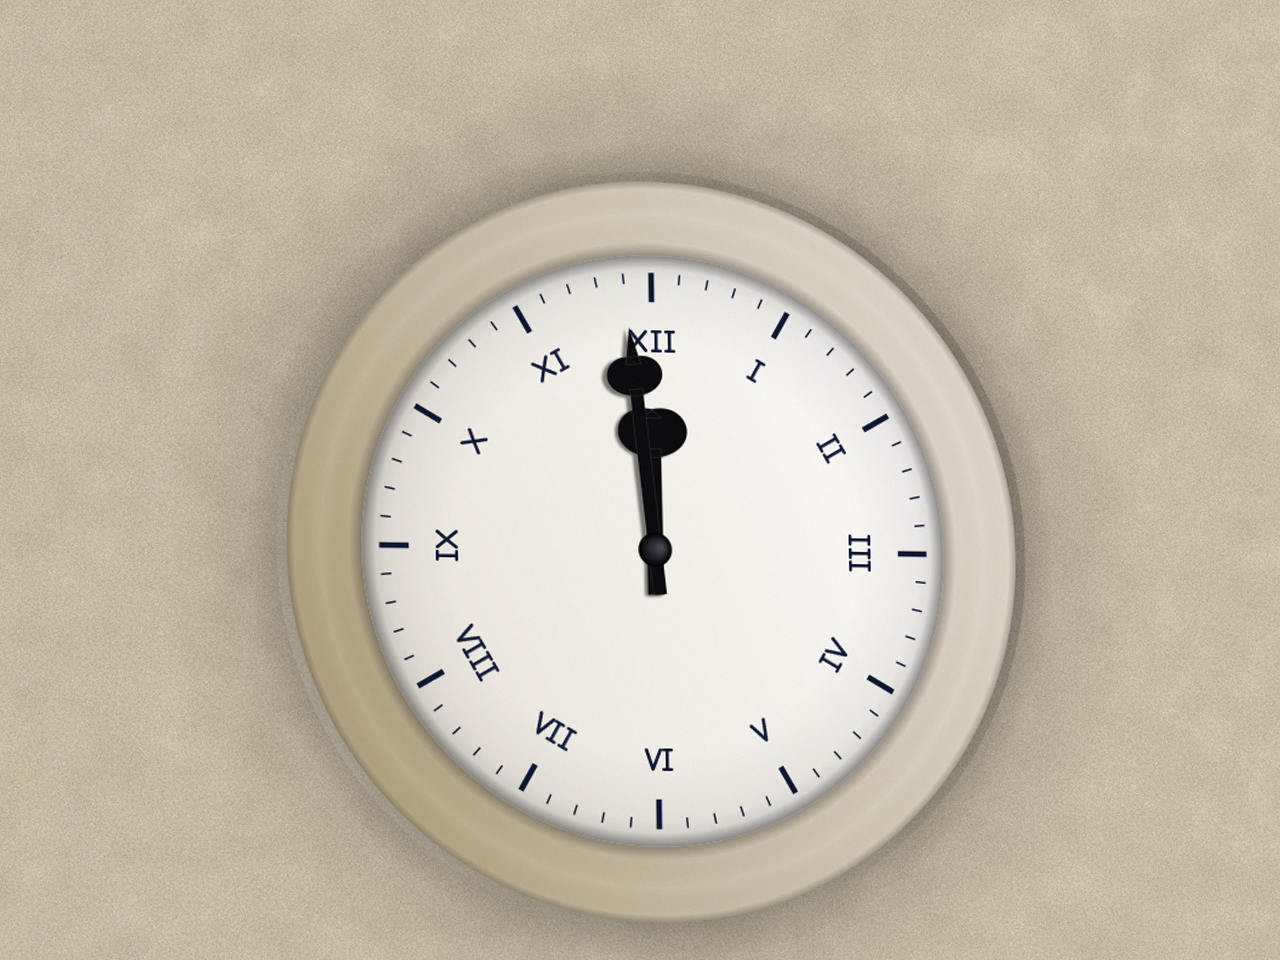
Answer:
**11:59**
